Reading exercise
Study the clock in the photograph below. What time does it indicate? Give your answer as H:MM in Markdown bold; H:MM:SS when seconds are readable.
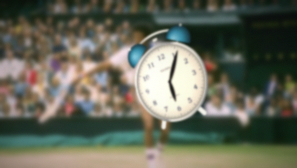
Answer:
**6:06**
